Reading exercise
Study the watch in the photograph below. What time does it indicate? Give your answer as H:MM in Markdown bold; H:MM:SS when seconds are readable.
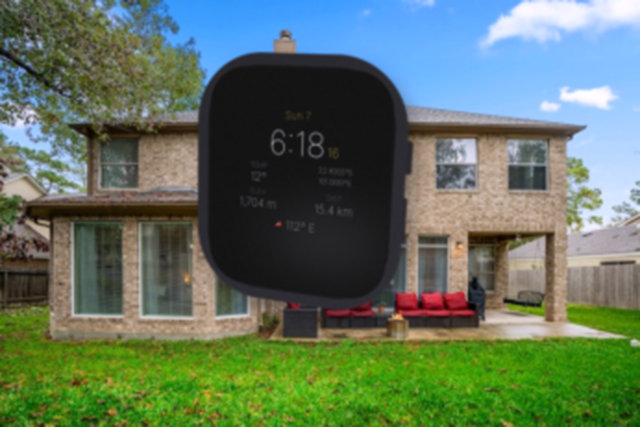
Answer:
**6:18**
